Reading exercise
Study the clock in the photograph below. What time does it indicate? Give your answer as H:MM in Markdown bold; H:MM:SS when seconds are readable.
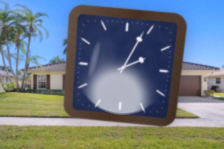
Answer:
**2:04**
